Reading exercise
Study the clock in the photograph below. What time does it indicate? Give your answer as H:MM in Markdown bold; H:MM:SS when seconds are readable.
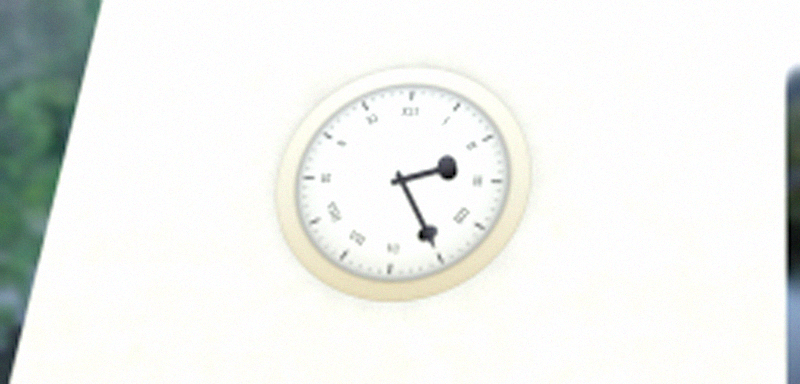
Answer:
**2:25**
